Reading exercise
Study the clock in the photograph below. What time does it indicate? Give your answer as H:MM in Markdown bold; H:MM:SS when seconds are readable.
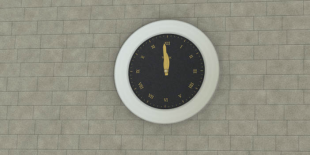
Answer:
**11:59**
